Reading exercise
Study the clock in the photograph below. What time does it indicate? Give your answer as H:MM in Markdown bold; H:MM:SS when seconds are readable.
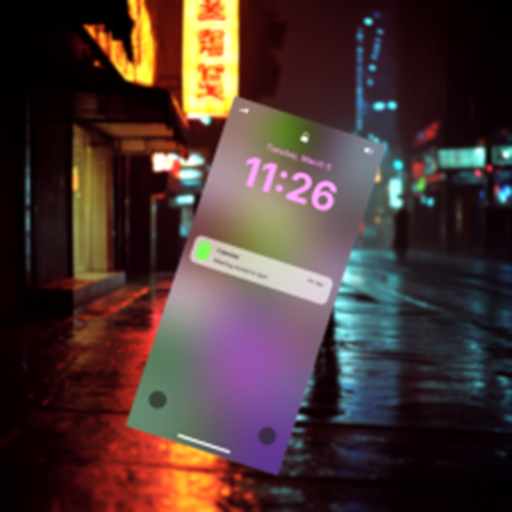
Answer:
**11:26**
